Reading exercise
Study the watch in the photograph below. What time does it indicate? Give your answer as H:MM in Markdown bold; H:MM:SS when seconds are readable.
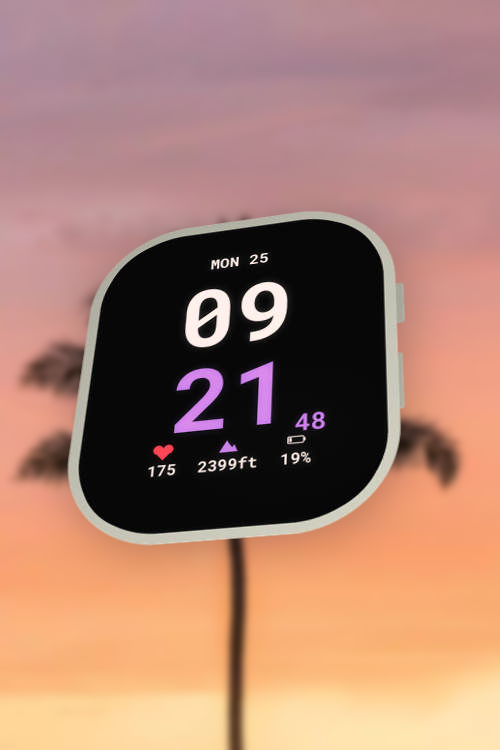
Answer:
**9:21:48**
